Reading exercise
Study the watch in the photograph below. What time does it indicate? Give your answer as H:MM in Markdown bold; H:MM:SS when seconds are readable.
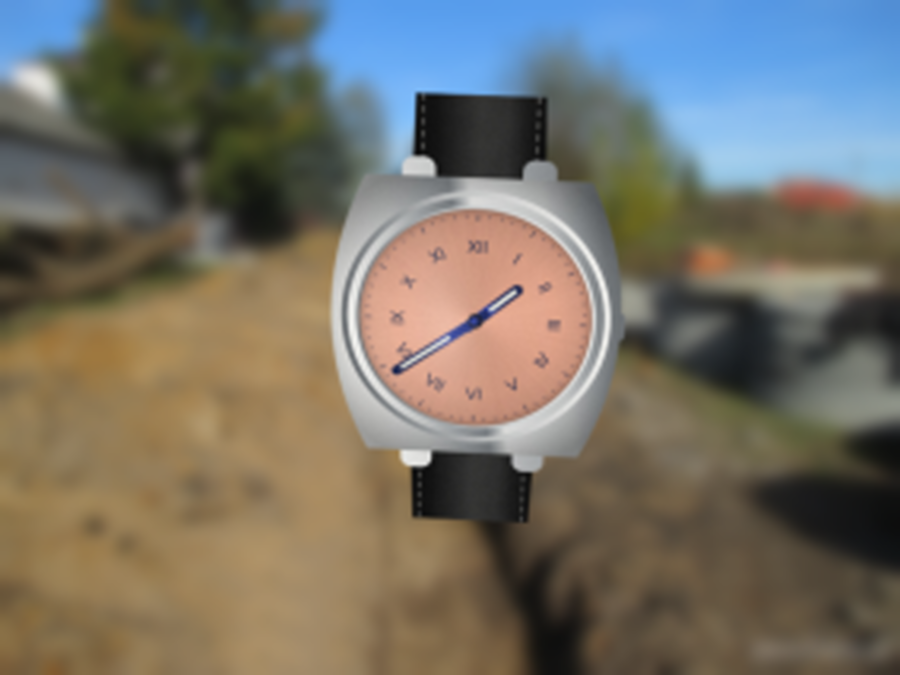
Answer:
**1:39**
